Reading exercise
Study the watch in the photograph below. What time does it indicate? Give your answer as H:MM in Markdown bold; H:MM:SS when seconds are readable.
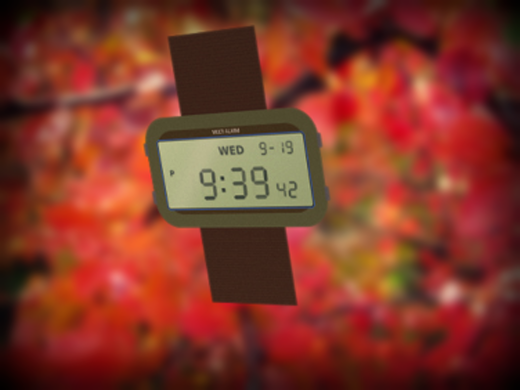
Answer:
**9:39:42**
